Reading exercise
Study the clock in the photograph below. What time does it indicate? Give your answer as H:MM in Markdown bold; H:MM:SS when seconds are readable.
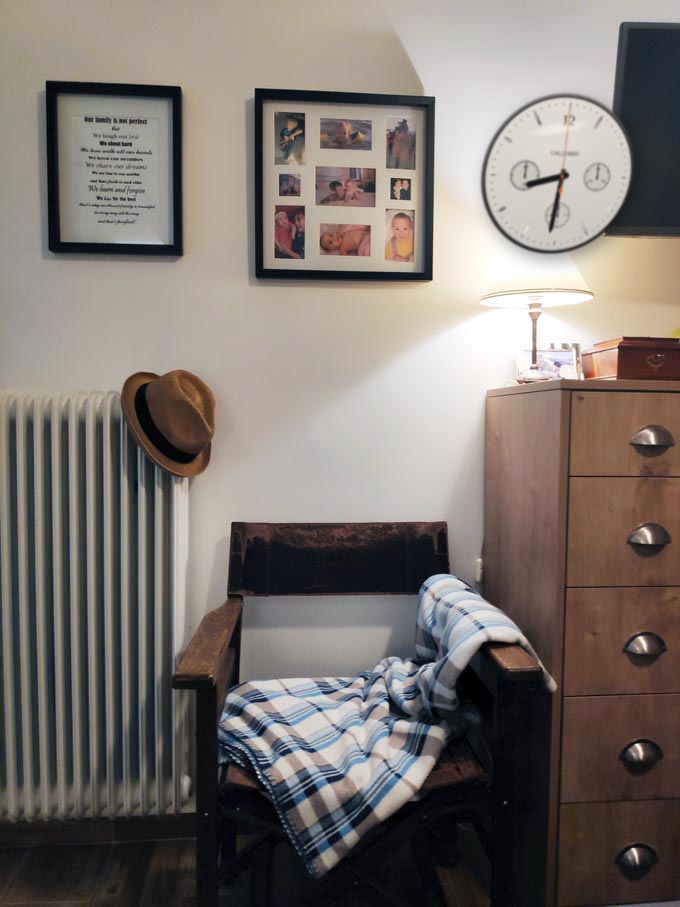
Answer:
**8:31**
